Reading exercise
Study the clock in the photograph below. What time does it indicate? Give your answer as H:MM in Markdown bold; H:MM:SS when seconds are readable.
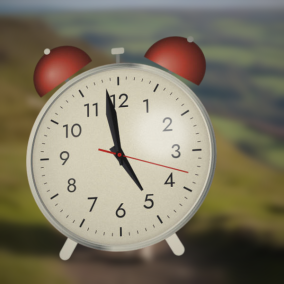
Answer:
**4:58:18**
